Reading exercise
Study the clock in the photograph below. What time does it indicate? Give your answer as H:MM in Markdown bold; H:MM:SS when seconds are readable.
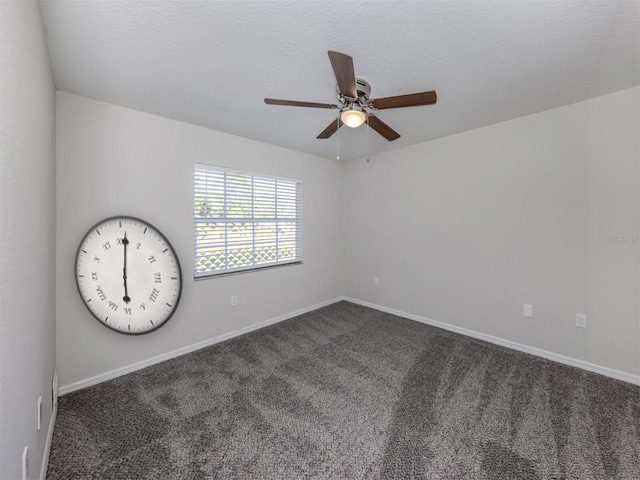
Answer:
**6:01**
